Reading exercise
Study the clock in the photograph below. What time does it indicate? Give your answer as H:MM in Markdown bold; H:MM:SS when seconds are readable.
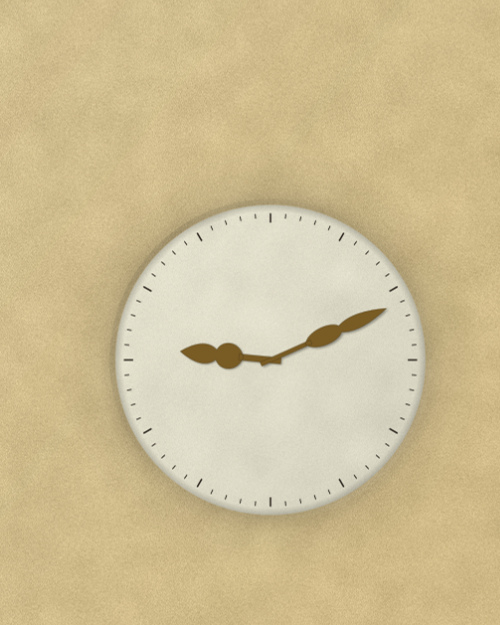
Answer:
**9:11**
